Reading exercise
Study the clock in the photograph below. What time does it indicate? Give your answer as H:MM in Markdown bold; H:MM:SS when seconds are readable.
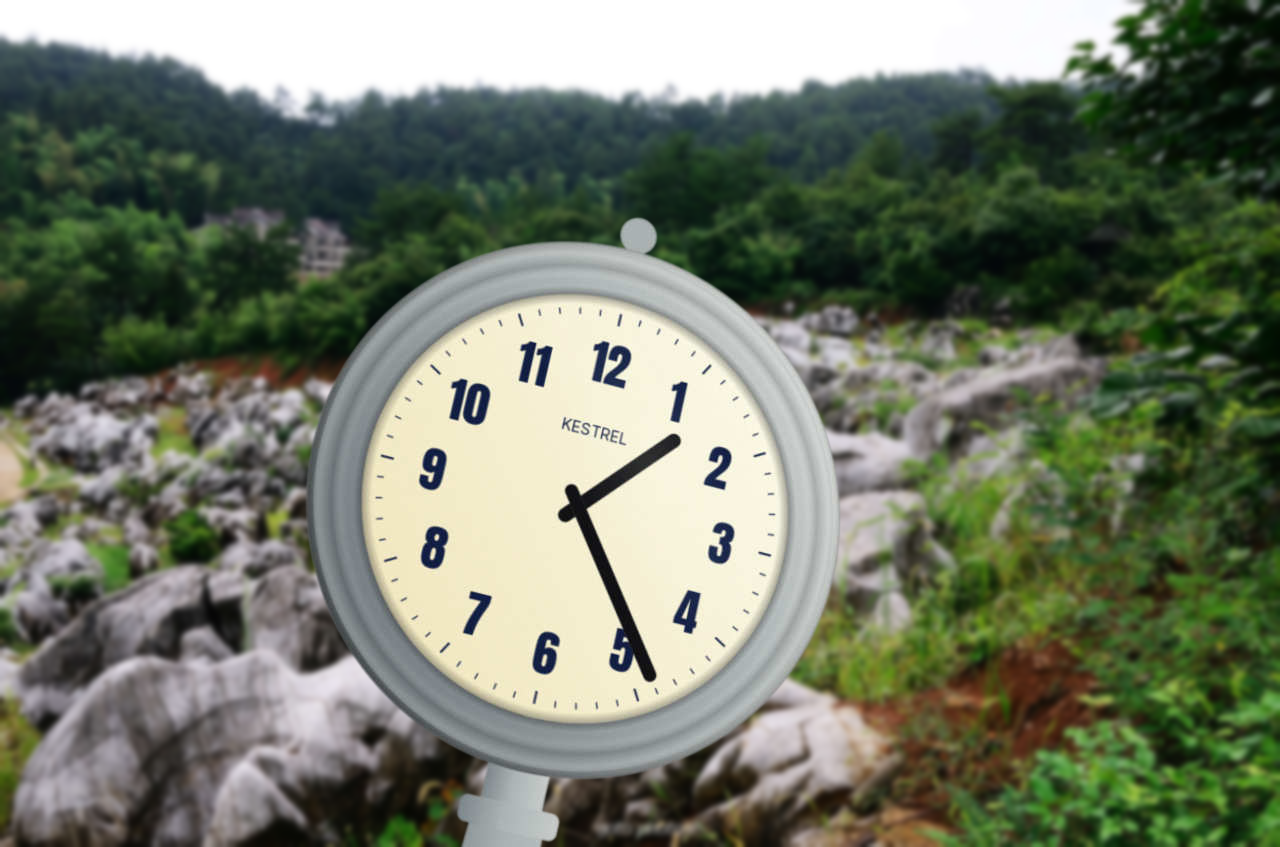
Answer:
**1:24**
